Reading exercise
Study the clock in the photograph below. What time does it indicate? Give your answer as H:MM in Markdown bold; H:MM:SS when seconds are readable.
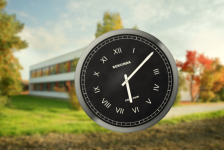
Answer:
**6:10**
